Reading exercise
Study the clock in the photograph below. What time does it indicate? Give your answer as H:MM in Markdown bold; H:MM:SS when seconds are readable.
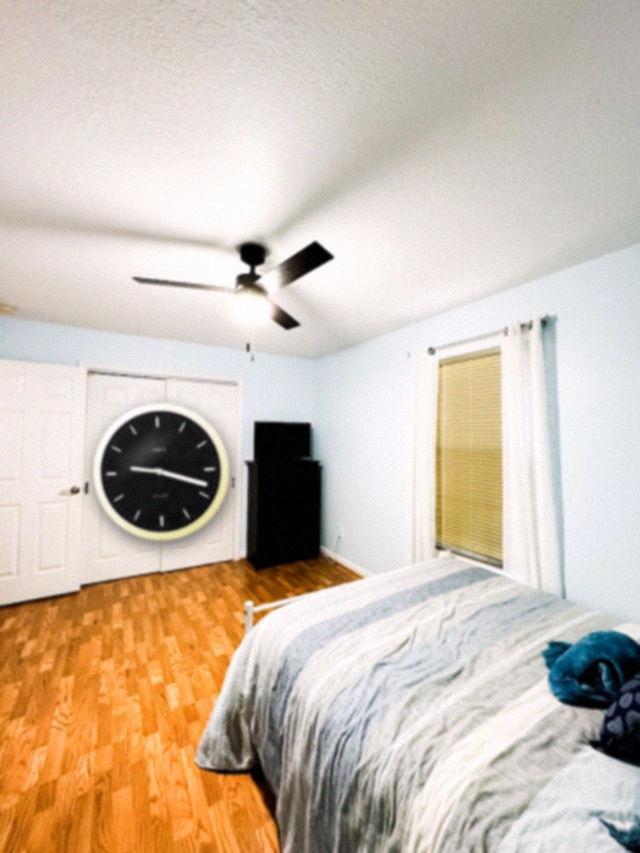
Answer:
**9:18**
